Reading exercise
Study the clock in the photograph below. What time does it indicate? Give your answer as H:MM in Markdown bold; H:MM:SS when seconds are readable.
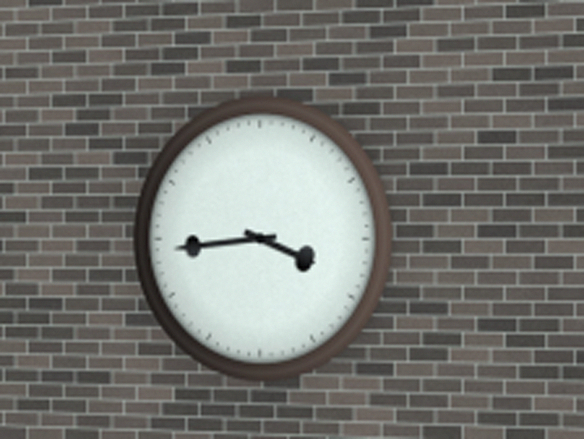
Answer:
**3:44**
